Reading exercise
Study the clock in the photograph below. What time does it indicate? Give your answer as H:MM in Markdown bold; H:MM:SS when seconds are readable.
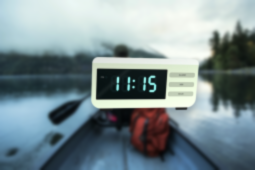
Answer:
**11:15**
